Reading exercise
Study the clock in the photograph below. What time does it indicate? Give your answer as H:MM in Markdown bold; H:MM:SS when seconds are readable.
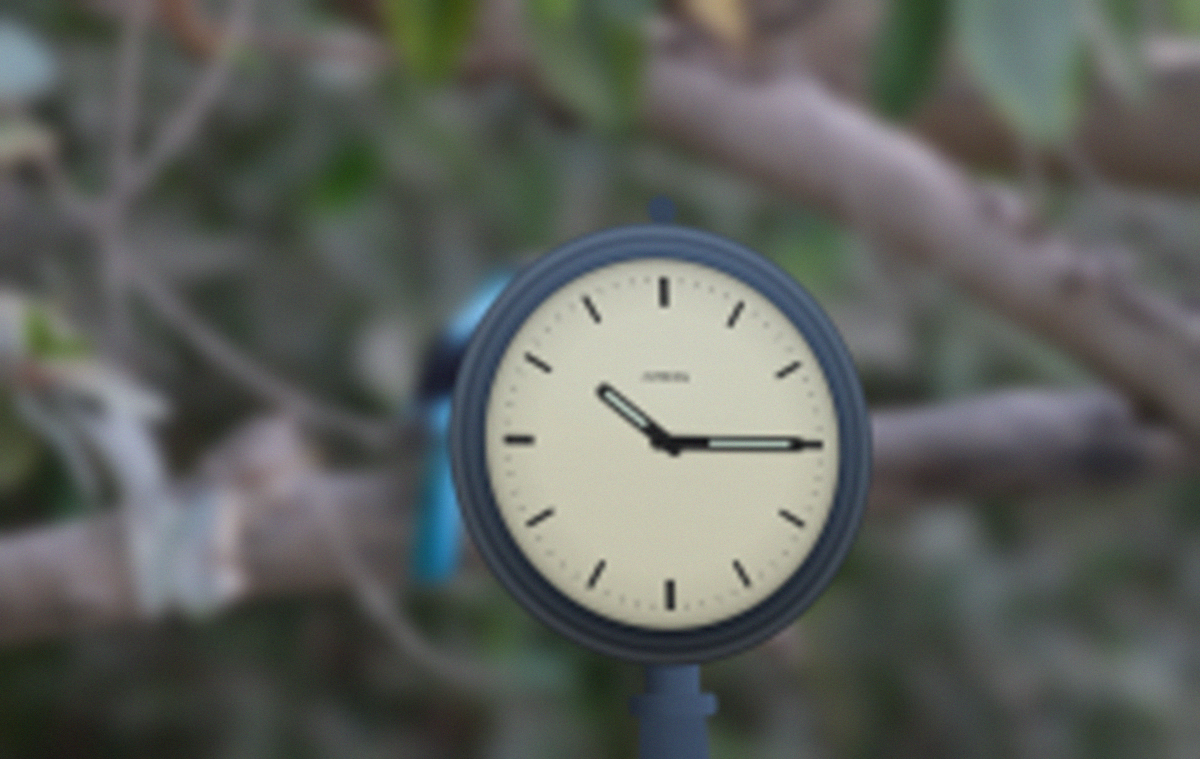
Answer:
**10:15**
